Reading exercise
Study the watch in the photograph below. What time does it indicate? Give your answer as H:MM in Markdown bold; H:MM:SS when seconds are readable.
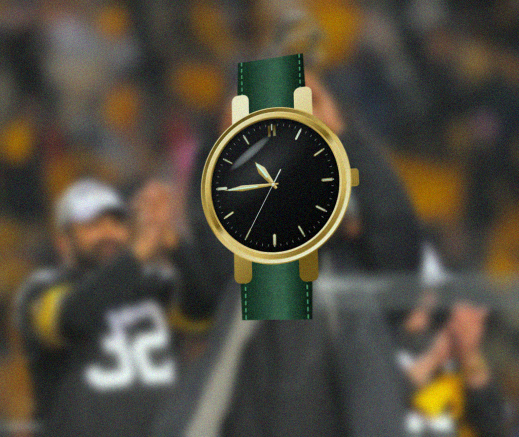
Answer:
**10:44:35**
